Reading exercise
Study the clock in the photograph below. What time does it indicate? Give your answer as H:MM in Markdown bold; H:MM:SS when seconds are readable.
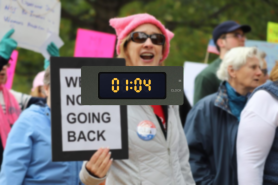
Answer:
**1:04**
